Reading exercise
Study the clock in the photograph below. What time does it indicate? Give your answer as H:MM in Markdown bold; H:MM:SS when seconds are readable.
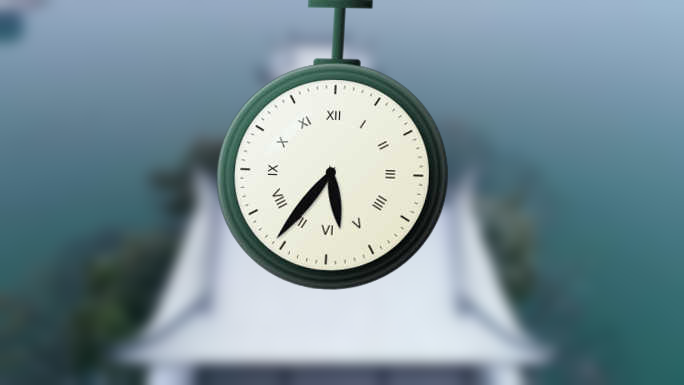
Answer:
**5:36**
